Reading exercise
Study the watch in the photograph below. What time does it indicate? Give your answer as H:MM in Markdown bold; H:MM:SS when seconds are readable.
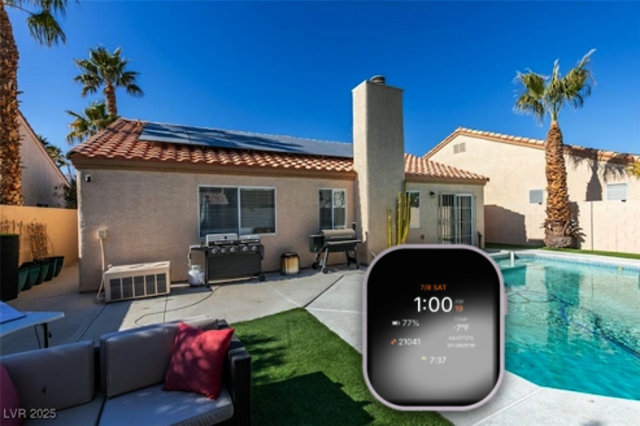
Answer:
**1:00**
